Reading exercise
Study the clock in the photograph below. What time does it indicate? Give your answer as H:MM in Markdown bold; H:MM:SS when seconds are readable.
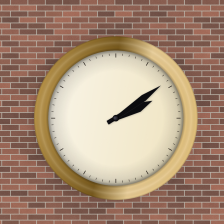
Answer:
**2:09**
